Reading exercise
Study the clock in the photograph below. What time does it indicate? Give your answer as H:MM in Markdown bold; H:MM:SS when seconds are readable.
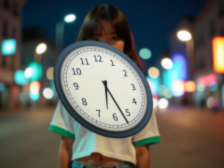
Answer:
**6:27**
